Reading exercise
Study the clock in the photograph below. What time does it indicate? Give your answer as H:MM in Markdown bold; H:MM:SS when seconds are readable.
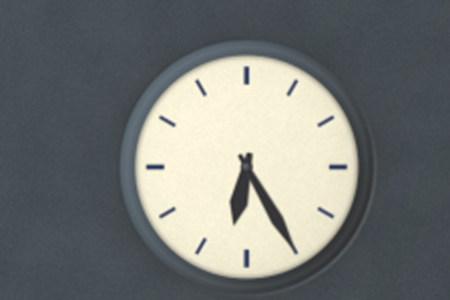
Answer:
**6:25**
